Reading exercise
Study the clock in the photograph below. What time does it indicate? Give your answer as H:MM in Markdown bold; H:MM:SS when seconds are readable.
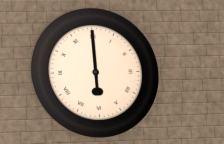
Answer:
**6:00**
